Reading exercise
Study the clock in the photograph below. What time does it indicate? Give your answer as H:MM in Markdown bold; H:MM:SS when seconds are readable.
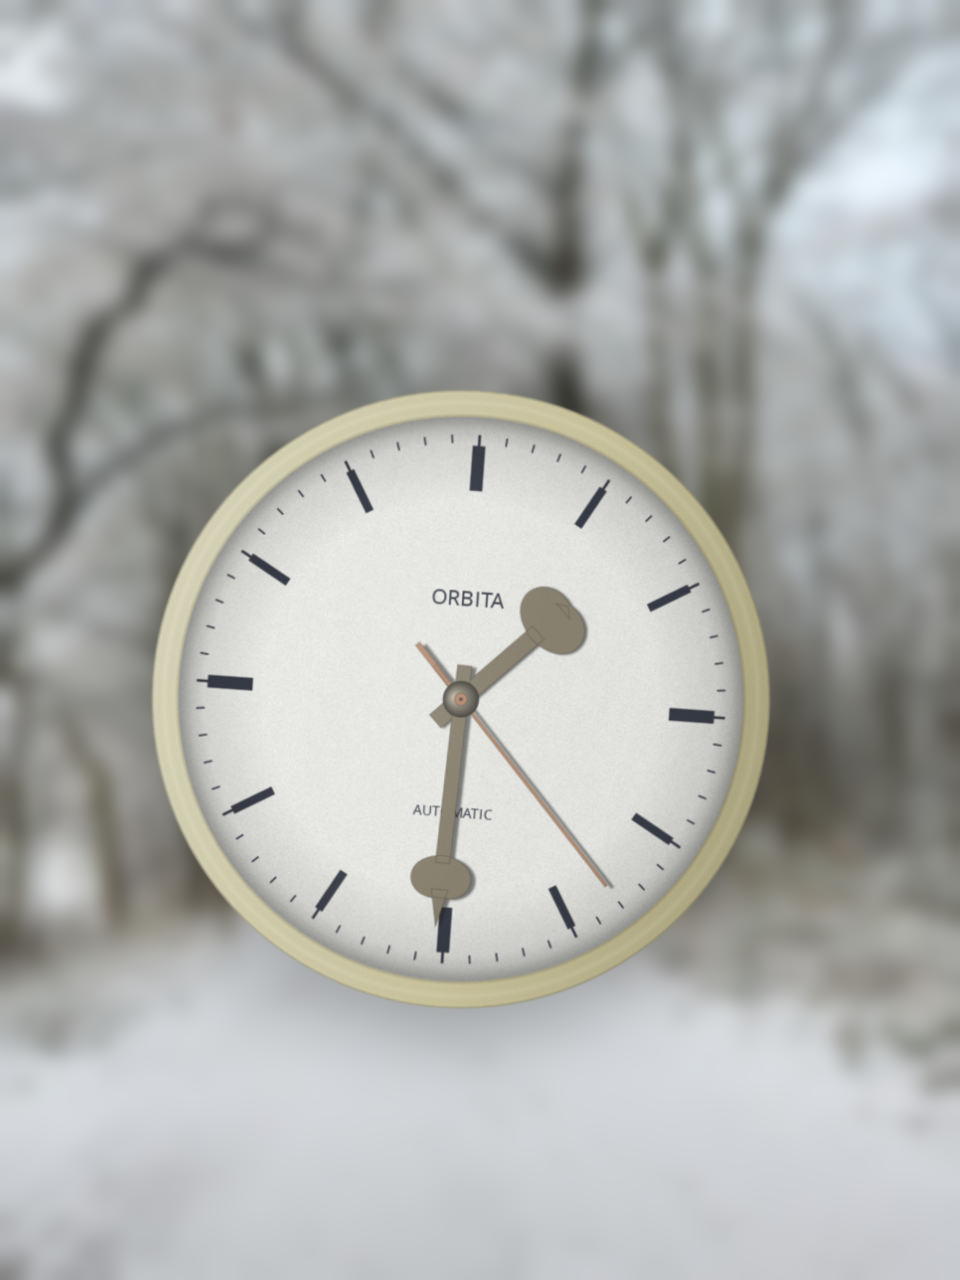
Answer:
**1:30:23**
